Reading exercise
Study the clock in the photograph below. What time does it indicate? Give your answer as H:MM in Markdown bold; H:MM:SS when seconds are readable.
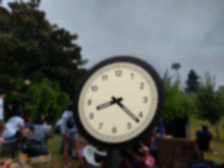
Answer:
**8:22**
